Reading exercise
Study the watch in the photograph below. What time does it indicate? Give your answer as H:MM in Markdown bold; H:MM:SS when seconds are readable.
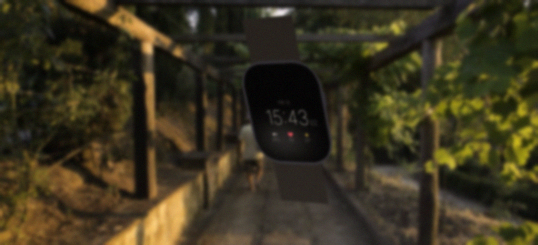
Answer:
**15:43**
